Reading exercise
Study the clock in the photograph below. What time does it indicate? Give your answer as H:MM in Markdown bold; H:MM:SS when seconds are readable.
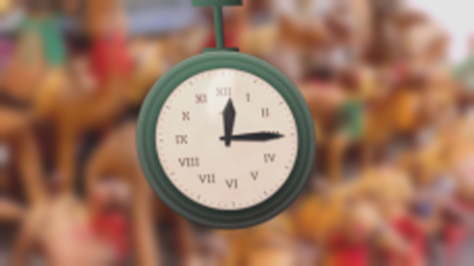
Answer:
**12:15**
